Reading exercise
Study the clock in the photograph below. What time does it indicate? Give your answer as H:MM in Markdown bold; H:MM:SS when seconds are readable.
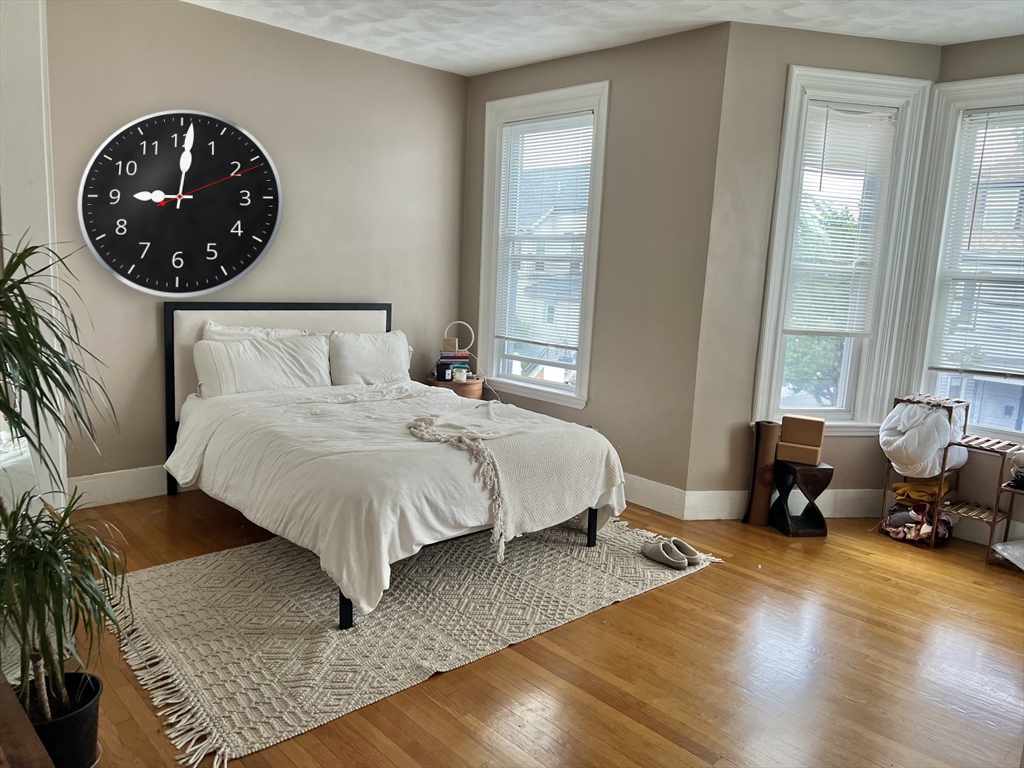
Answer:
**9:01:11**
